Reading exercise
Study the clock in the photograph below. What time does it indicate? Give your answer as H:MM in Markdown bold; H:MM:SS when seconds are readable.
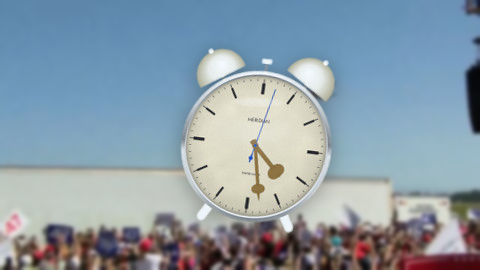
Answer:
**4:28:02**
